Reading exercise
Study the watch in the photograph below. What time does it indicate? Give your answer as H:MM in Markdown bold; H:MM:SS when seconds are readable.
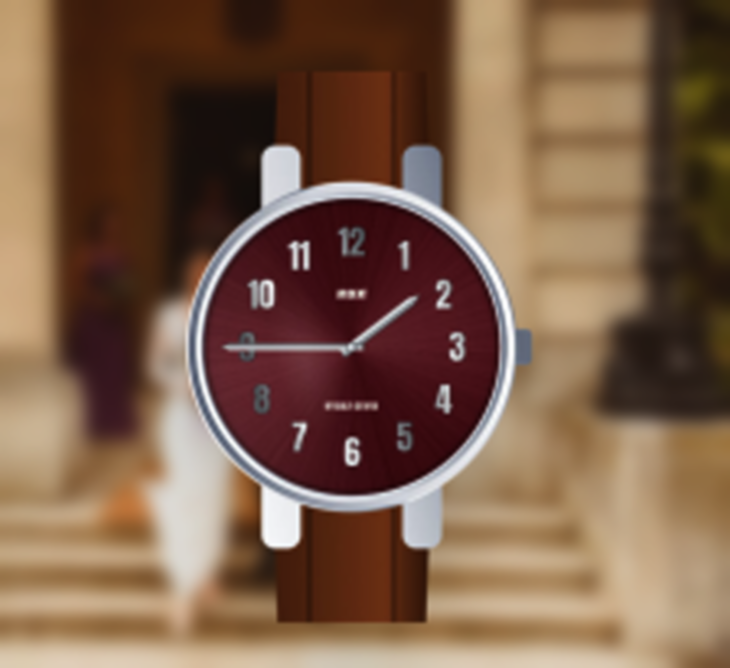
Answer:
**1:45**
